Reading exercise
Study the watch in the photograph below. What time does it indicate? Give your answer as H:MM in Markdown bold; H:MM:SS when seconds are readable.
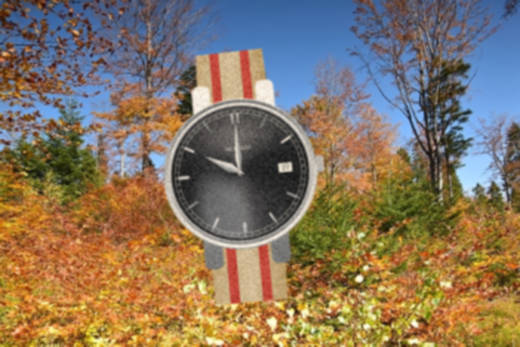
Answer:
**10:00**
